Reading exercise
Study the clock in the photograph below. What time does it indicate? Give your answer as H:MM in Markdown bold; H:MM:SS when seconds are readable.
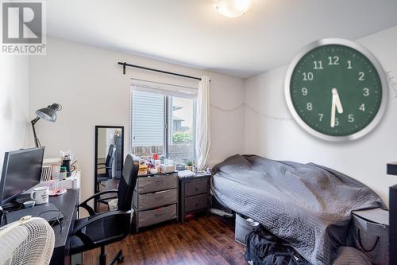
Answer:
**5:31**
